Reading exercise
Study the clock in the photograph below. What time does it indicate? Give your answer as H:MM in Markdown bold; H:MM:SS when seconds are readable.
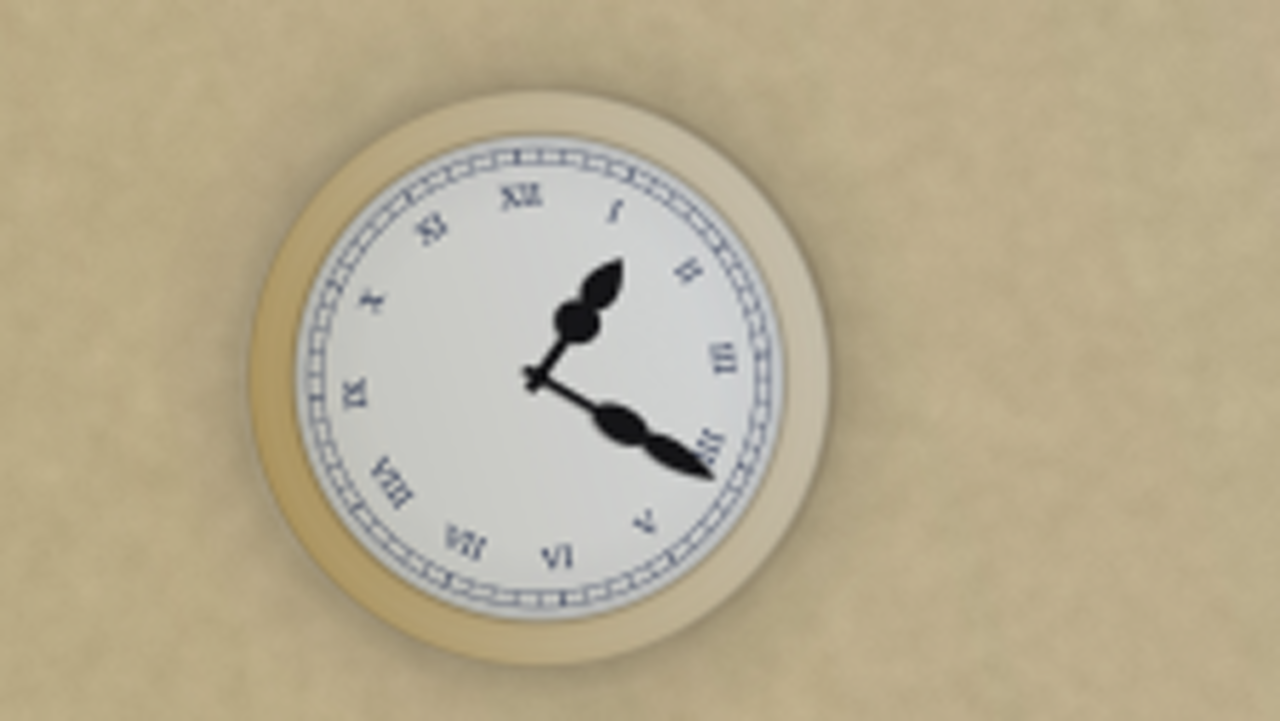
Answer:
**1:21**
